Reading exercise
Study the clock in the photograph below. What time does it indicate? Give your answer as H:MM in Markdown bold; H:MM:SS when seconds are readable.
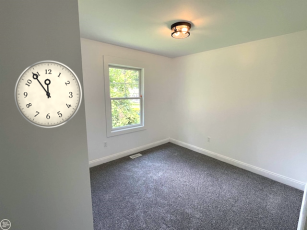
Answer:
**11:54**
